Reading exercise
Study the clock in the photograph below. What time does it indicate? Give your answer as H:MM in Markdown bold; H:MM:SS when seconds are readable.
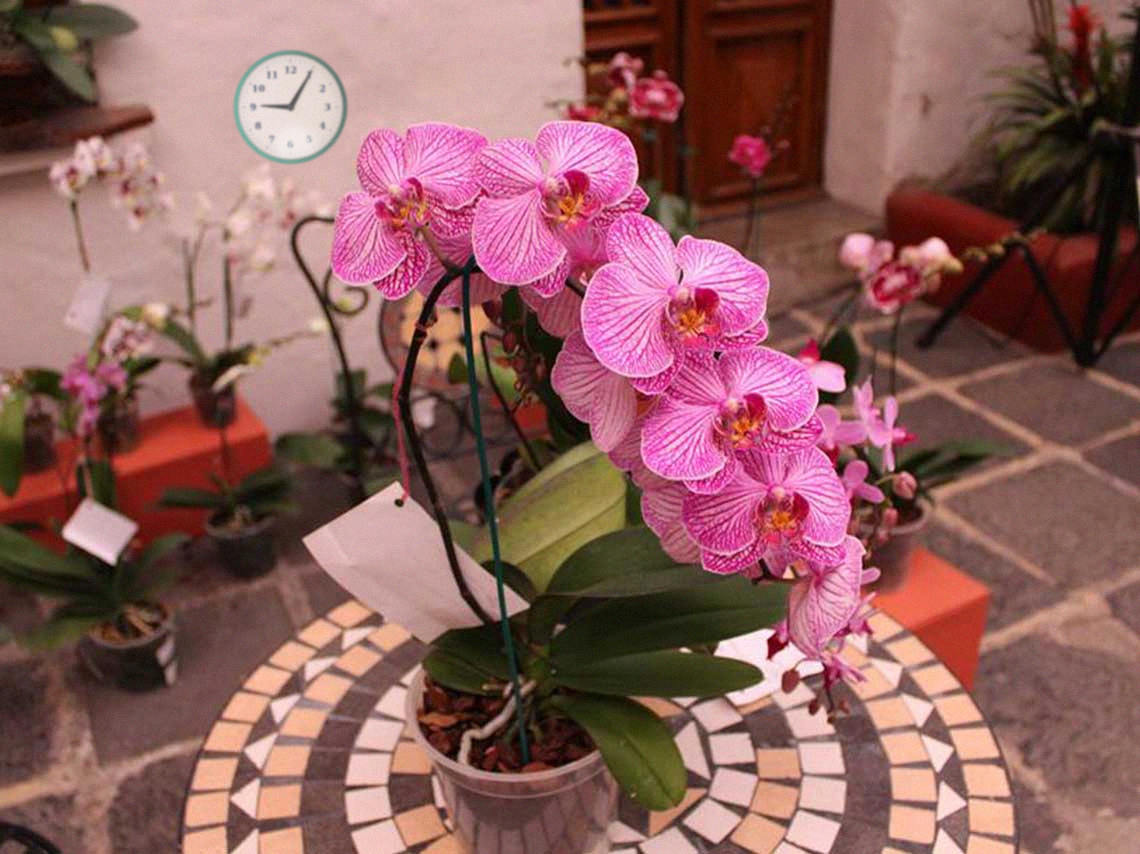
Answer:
**9:05**
